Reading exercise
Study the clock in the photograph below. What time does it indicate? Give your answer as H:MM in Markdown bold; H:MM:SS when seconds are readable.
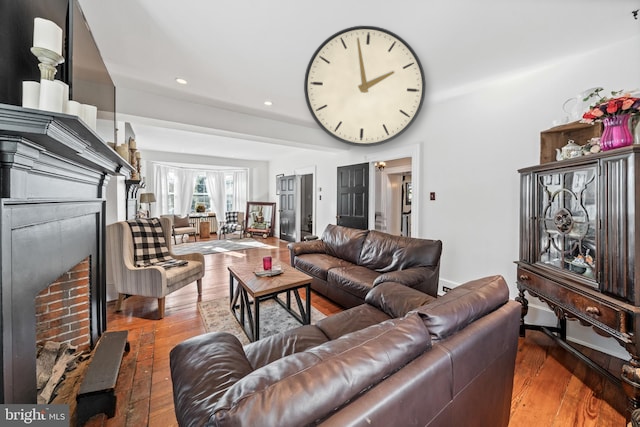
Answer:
**1:58**
